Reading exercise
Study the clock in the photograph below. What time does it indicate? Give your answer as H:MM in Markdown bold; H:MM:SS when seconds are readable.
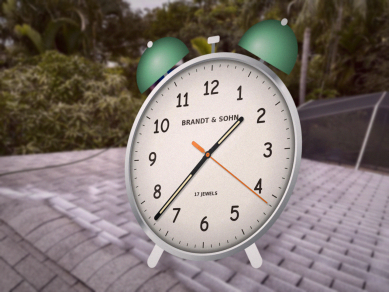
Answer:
**1:37:21**
